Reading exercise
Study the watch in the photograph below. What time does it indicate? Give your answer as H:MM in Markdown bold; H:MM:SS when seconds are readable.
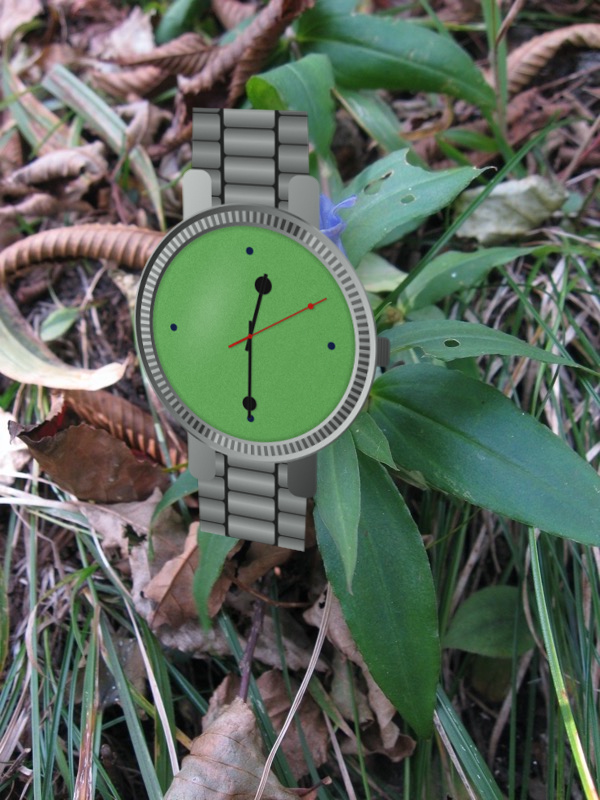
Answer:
**12:30:10**
